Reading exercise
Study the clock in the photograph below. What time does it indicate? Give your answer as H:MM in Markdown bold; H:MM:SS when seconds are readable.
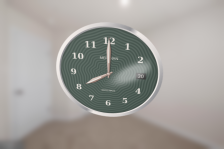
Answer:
**8:00**
